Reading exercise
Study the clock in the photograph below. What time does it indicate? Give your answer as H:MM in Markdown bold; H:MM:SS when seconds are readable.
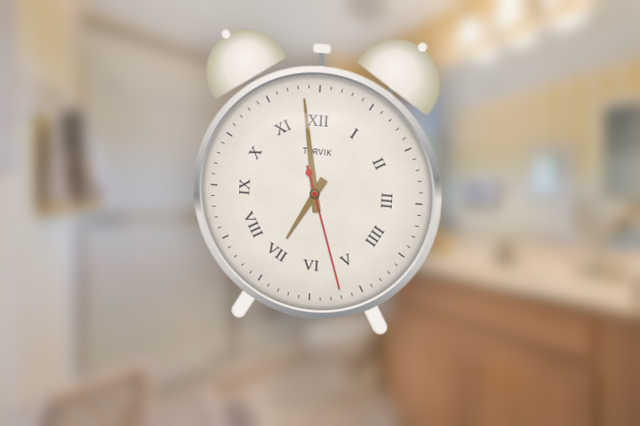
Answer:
**6:58:27**
